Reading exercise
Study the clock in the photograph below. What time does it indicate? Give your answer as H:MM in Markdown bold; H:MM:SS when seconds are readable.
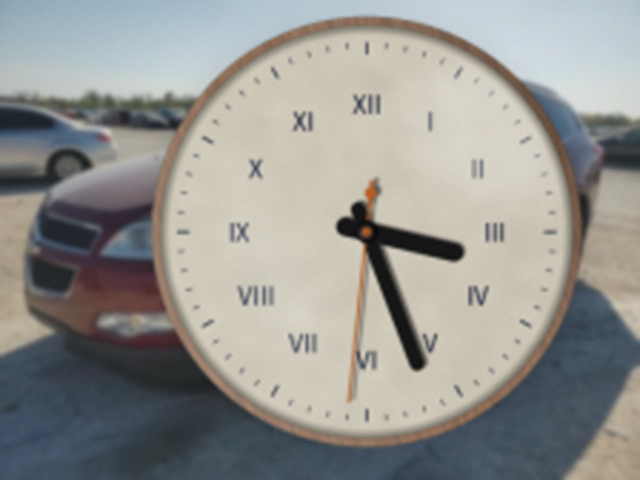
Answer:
**3:26:31**
